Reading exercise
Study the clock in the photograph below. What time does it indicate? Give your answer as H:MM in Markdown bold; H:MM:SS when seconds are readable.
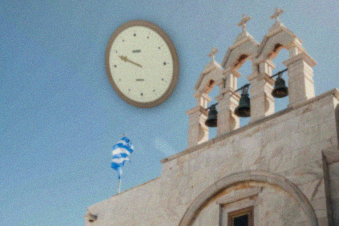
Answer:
**9:49**
